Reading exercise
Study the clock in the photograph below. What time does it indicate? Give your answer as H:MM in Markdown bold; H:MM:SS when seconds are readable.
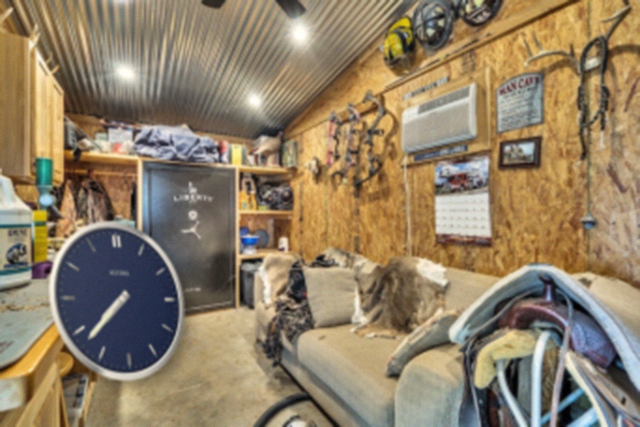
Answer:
**7:38**
